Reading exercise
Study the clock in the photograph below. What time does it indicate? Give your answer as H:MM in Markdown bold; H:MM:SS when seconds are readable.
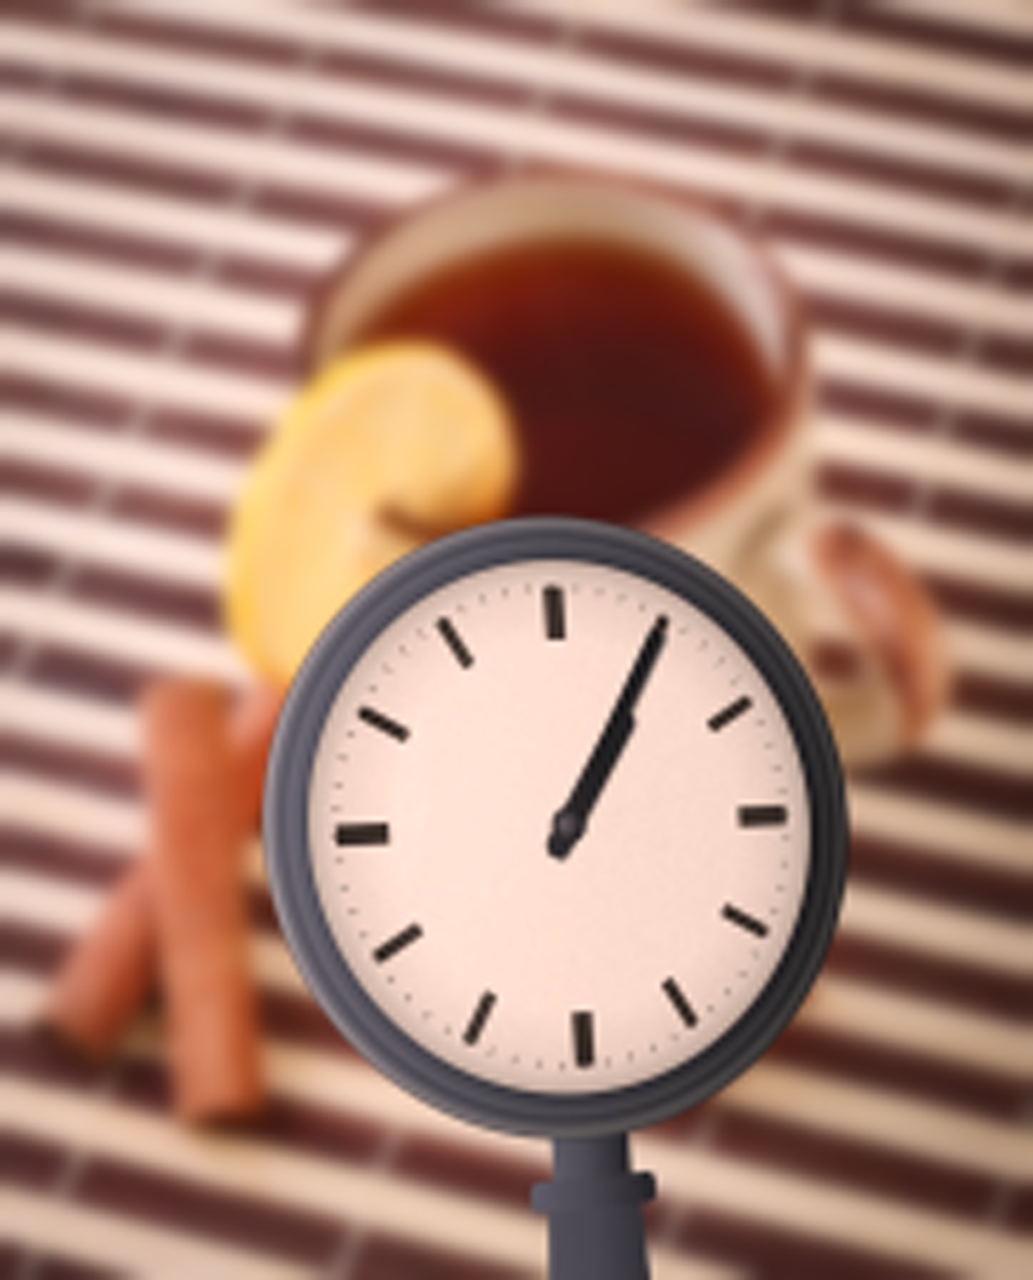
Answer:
**1:05**
